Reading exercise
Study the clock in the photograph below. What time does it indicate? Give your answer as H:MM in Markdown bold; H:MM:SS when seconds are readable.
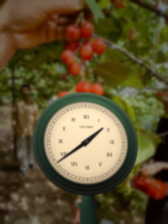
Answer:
**1:39**
